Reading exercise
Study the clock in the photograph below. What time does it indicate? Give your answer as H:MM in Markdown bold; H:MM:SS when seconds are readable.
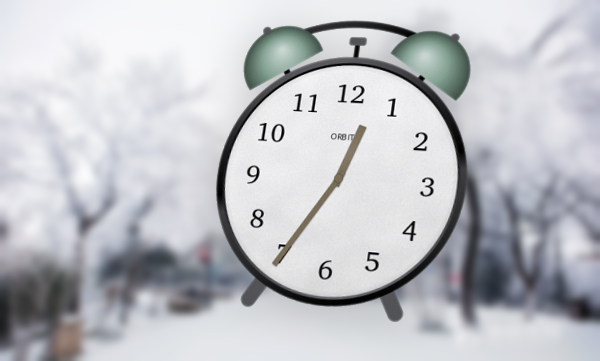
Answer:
**12:35**
